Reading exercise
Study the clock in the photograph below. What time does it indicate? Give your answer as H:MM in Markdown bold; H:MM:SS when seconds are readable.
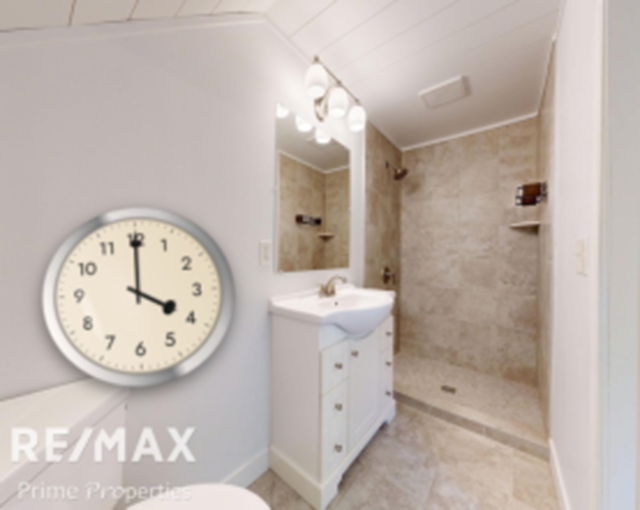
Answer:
**4:00**
